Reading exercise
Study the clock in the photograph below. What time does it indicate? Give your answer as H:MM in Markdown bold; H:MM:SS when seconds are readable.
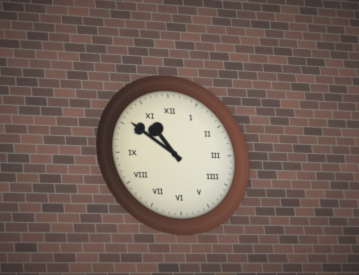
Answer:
**10:51**
